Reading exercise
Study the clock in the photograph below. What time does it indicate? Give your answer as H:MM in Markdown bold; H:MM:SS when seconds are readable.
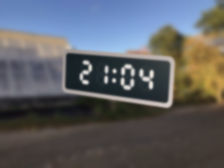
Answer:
**21:04**
